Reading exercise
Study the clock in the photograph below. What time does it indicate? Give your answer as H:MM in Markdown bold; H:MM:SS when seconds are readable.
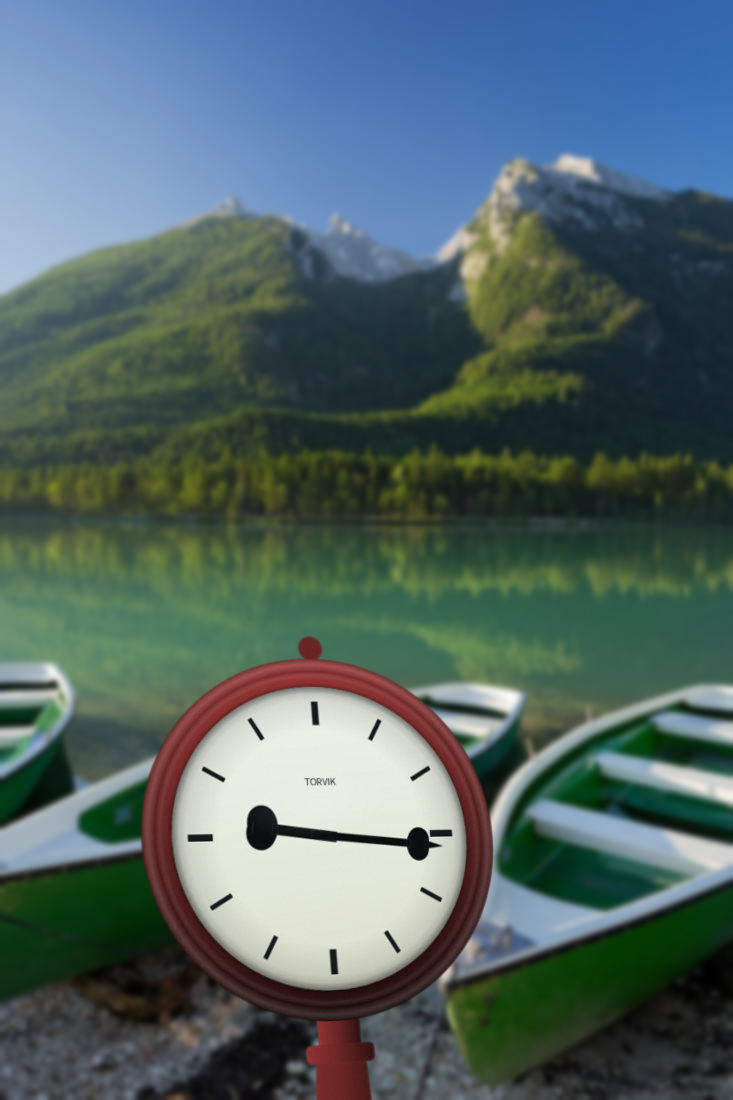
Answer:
**9:16**
